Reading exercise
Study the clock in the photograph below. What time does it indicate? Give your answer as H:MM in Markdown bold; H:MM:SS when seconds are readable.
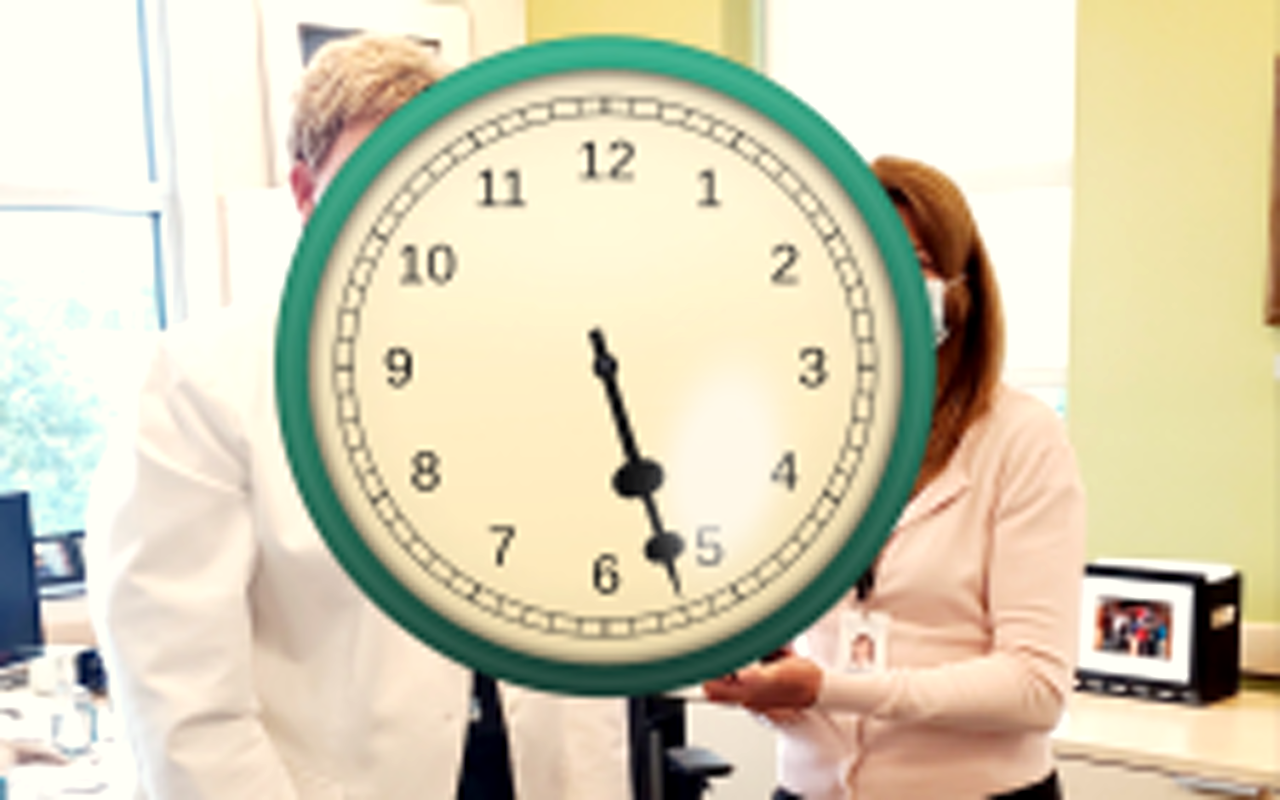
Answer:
**5:27**
